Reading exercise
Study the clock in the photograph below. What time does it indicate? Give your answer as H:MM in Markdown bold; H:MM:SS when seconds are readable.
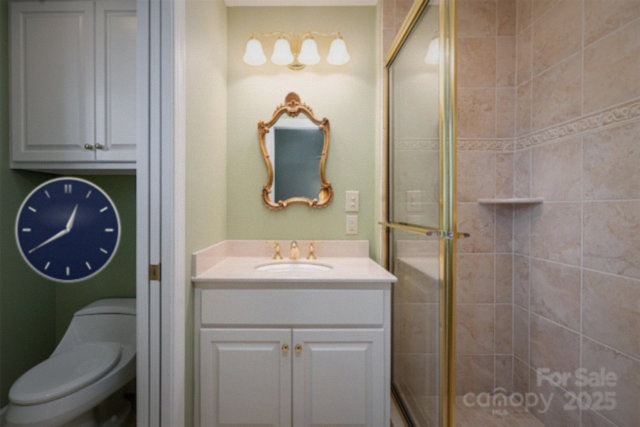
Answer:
**12:40**
